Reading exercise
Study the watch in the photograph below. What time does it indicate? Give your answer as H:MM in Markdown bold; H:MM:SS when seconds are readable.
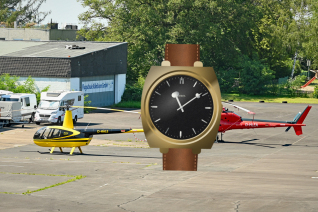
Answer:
**11:09**
